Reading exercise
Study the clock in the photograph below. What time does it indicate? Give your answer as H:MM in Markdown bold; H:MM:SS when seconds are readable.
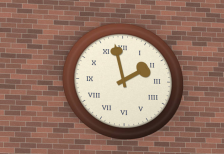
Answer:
**1:58**
